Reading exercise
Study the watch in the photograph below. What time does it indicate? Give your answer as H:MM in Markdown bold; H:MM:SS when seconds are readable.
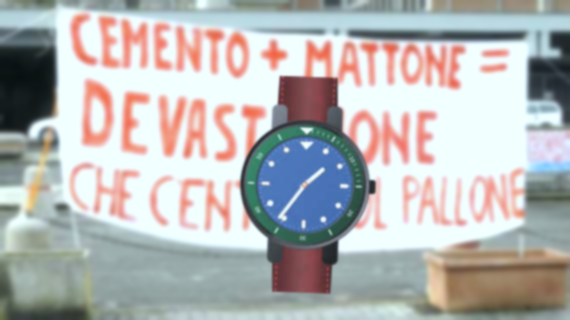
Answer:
**1:36**
